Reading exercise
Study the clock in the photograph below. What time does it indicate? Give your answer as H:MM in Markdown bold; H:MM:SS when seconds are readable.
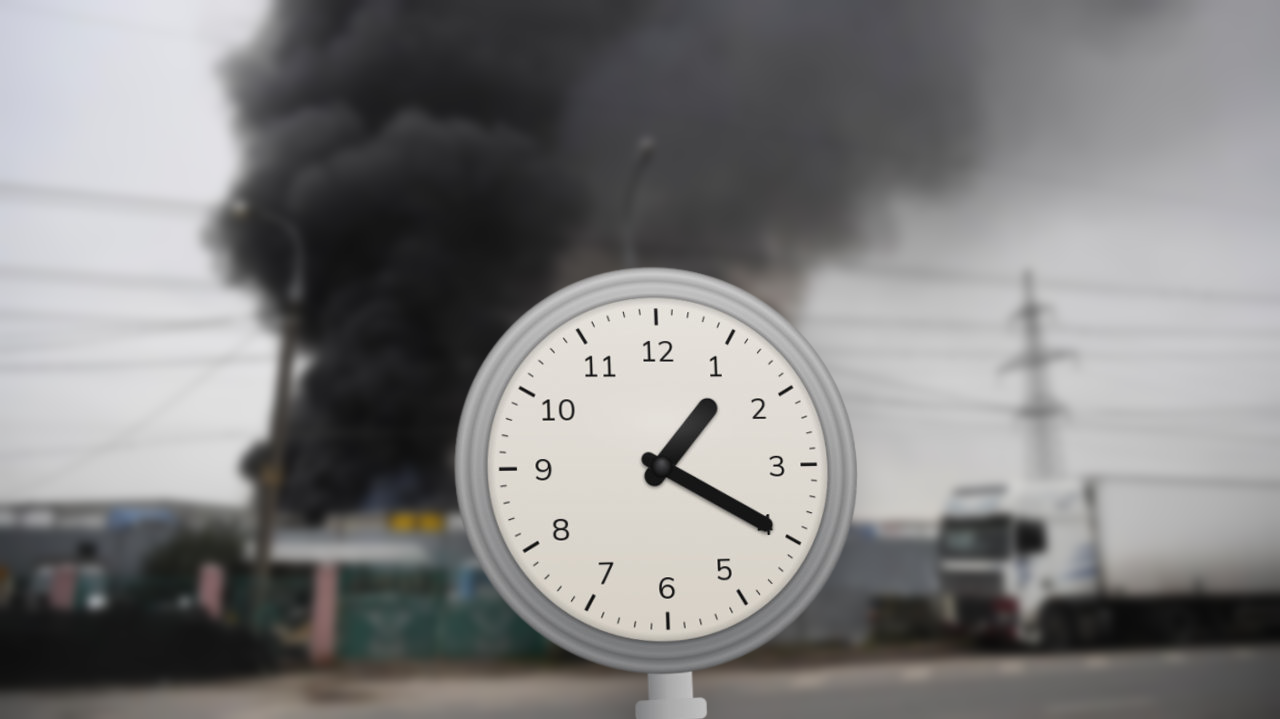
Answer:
**1:20**
